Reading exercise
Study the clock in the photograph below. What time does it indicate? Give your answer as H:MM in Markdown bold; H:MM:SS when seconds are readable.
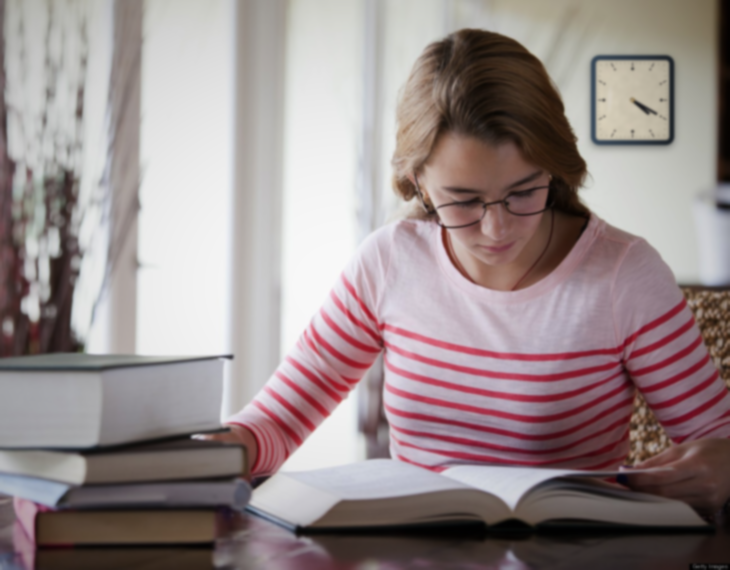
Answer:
**4:20**
